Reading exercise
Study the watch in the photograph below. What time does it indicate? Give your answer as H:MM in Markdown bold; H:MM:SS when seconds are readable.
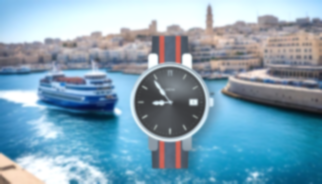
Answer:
**8:54**
